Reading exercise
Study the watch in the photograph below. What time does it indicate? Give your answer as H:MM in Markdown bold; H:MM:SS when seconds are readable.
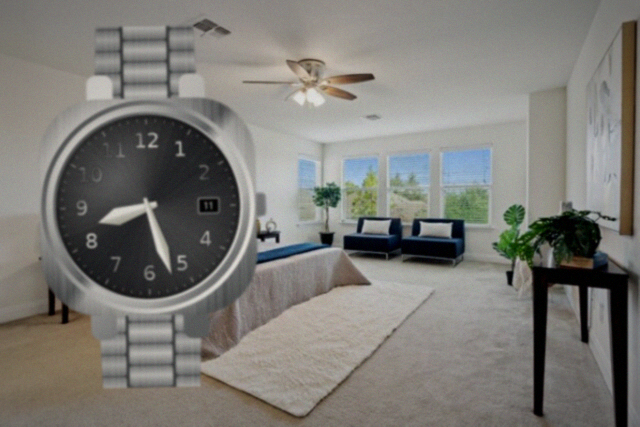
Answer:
**8:27**
